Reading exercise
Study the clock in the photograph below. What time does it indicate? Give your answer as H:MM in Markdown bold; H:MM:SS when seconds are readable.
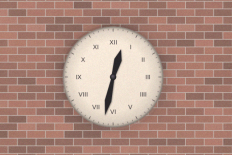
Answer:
**12:32**
